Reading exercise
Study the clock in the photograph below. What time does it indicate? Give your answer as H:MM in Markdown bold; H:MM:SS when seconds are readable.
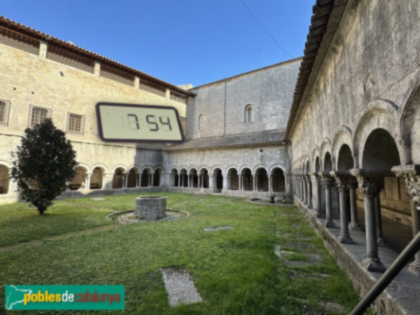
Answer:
**7:54**
